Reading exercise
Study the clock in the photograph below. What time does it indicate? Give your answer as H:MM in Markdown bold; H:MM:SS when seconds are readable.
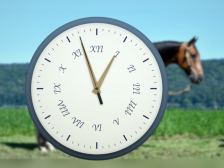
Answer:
**12:56:57**
